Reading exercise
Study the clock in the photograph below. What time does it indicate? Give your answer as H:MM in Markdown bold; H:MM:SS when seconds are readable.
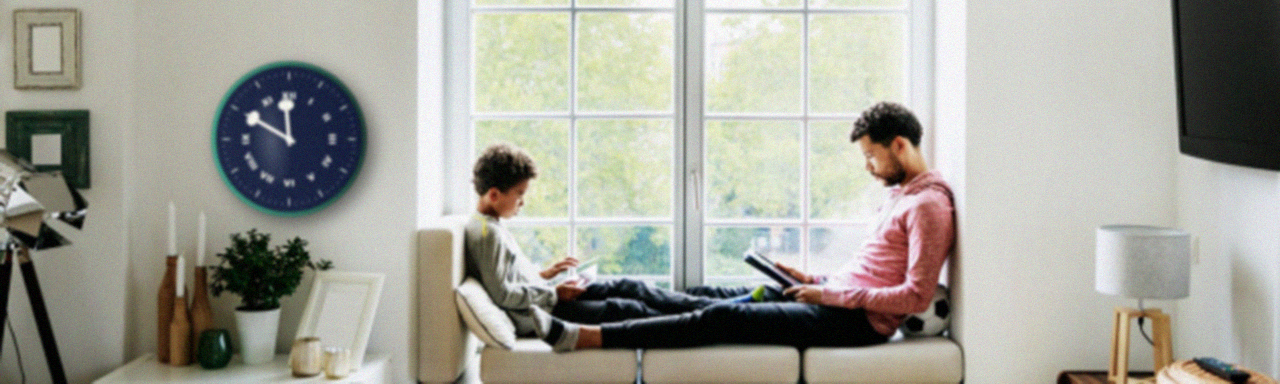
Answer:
**11:50**
